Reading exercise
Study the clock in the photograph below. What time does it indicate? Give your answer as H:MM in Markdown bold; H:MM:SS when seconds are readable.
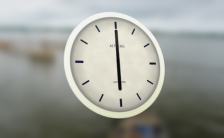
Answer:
**6:00**
